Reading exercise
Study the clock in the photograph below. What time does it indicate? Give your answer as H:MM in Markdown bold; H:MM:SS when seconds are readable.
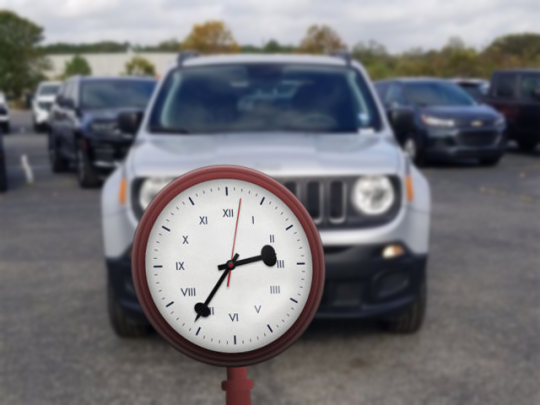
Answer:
**2:36:02**
